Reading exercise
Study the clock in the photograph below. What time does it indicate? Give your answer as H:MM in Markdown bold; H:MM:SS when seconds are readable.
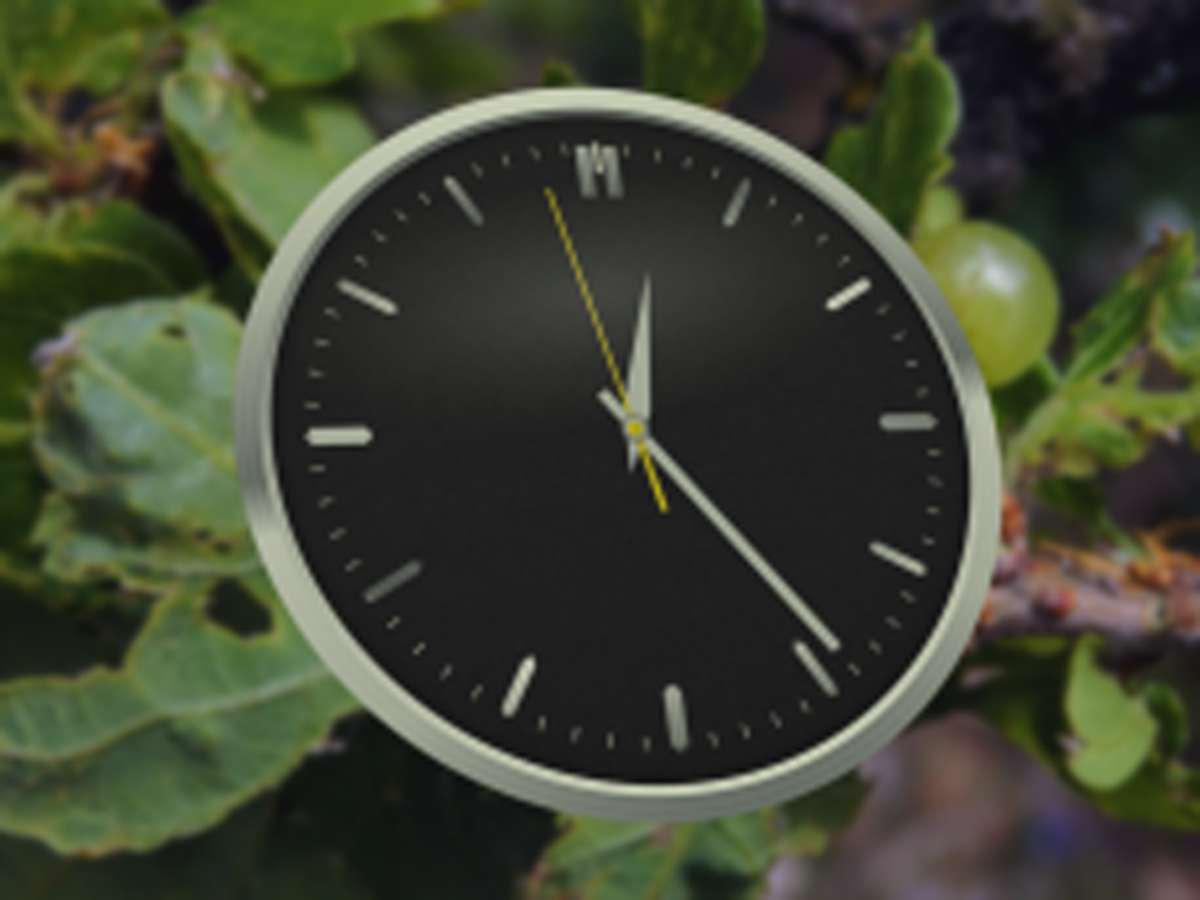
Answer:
**12:23:58**
